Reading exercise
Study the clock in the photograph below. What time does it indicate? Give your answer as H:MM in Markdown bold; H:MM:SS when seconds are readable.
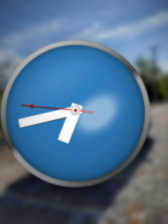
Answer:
**6:42:46**
